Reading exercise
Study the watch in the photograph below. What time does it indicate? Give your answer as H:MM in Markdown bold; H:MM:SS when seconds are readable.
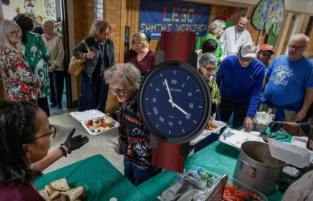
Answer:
**3:56**
